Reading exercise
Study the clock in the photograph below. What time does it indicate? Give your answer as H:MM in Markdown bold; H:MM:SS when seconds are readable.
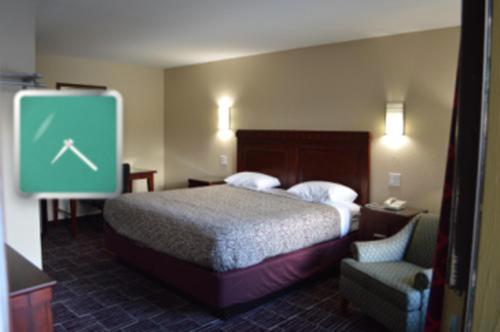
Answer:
**7:22**
